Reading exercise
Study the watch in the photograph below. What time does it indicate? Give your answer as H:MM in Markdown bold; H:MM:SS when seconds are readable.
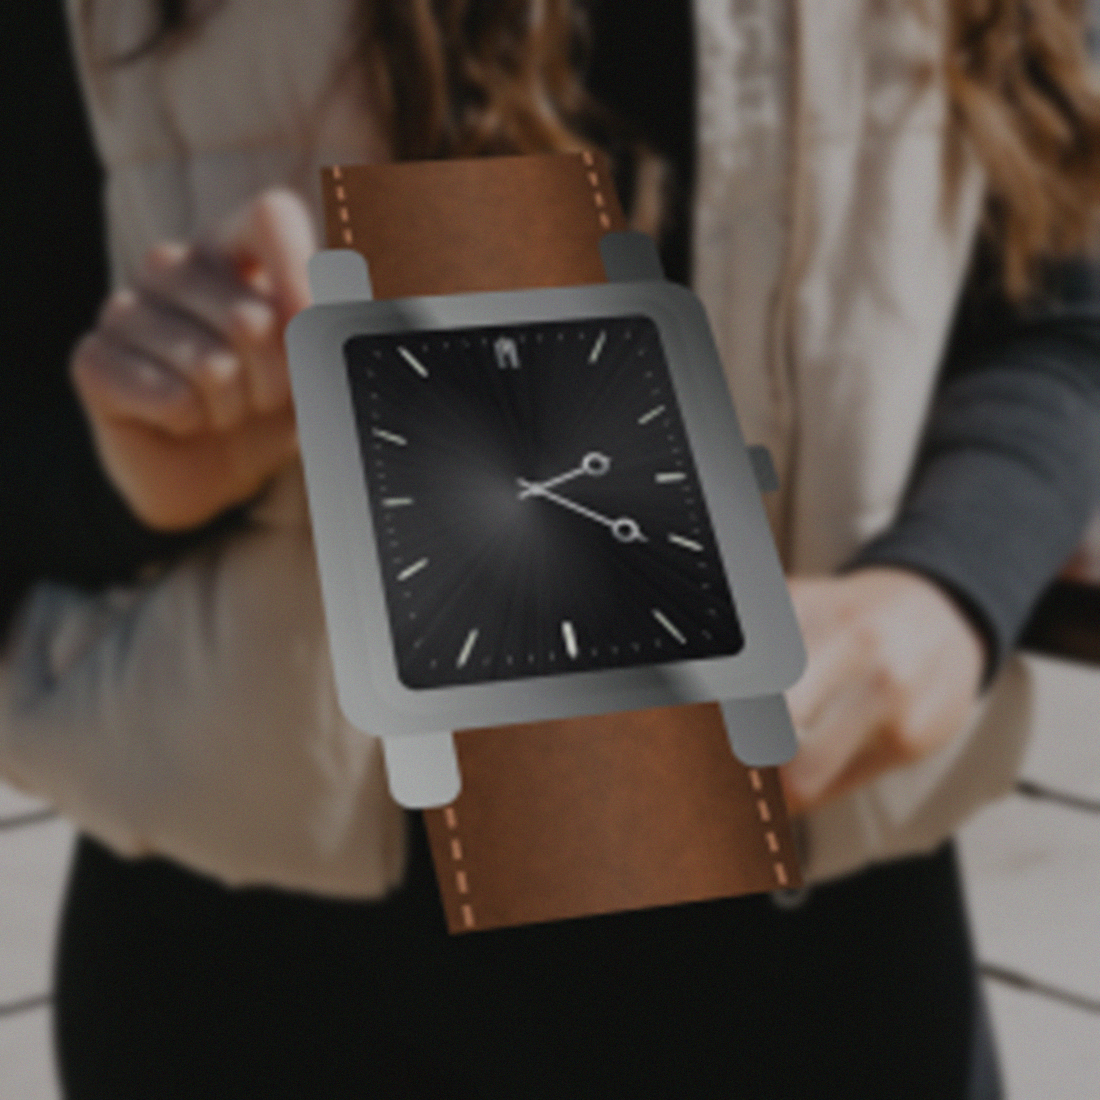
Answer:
**2:21**
